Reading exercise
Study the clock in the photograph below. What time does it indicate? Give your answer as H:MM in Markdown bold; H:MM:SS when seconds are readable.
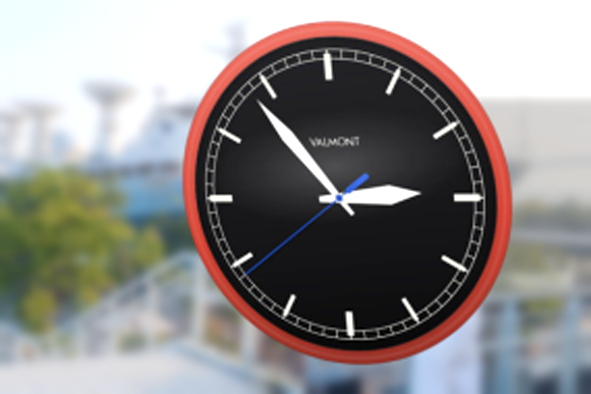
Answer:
**2:53:39**
